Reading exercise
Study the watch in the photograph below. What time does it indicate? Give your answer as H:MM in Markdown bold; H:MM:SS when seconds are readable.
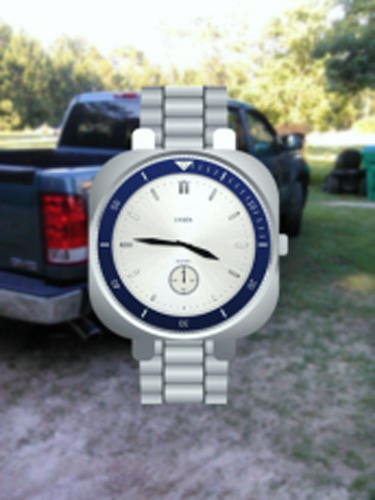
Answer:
**3:46**
